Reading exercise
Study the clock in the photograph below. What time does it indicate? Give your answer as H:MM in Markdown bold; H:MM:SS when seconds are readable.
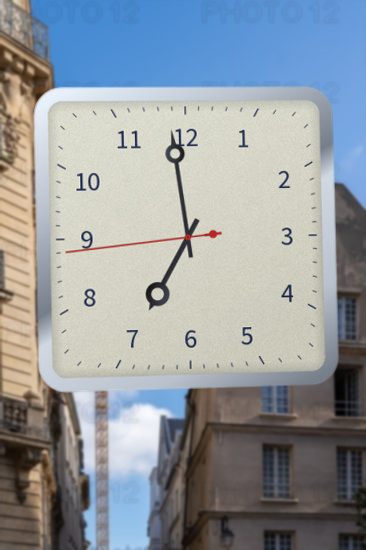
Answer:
**6:58:44**
